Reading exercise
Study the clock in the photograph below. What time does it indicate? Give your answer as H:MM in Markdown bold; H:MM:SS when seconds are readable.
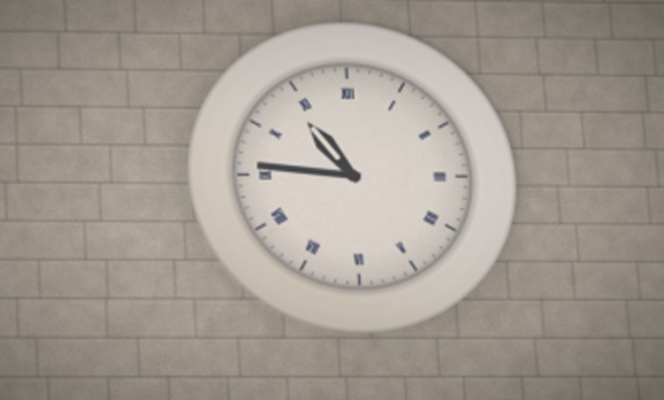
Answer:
**10:46**
